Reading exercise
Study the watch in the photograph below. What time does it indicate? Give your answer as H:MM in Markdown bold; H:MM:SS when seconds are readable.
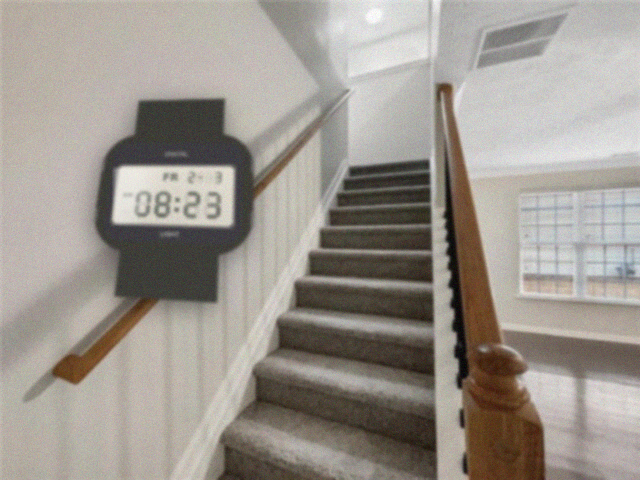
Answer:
**8:23**
